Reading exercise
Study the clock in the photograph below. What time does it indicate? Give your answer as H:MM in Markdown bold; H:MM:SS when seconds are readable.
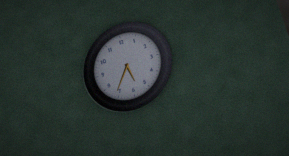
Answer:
**5:36**
